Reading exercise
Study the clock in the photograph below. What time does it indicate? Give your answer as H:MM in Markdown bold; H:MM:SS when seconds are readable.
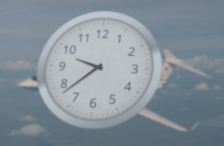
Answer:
**9:38**
